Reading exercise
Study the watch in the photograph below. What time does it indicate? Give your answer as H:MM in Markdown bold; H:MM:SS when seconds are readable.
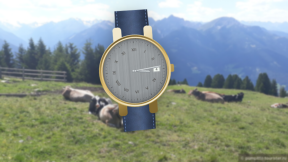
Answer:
**3:14**
